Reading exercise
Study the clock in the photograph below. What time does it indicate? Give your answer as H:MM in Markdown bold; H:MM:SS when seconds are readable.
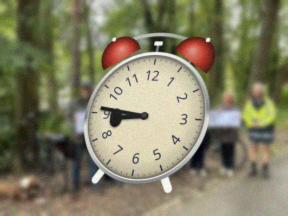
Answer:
**8:46**
